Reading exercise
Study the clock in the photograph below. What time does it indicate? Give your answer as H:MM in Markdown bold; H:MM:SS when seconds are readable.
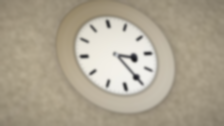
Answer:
**3:25**
